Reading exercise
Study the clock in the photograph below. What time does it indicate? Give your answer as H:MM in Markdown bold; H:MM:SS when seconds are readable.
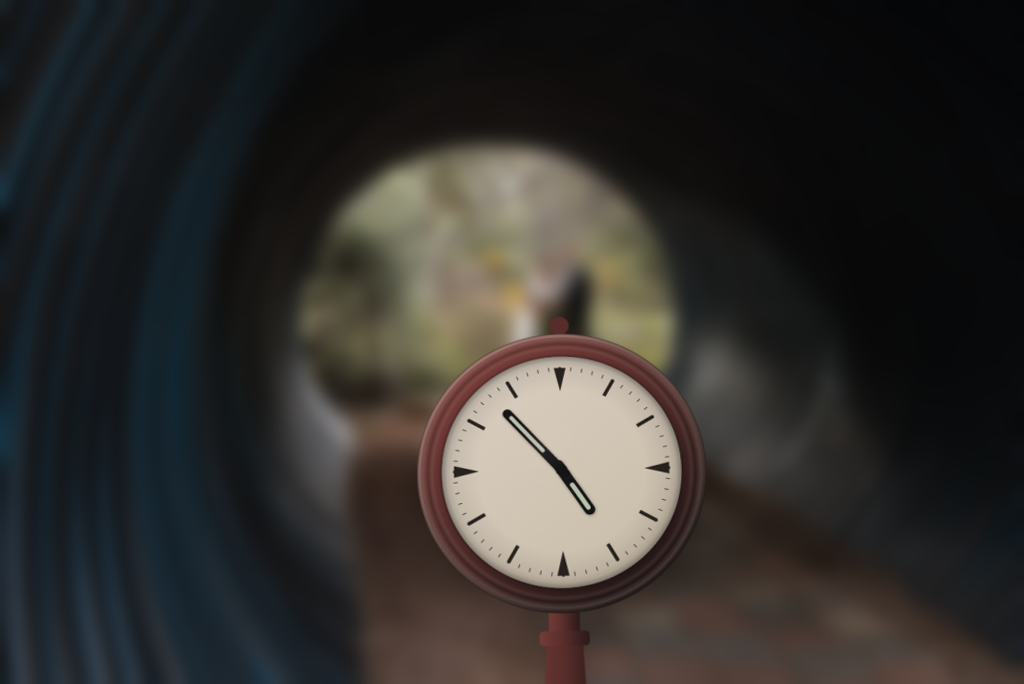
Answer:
**4:53**
